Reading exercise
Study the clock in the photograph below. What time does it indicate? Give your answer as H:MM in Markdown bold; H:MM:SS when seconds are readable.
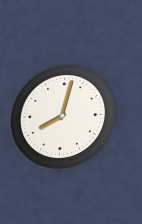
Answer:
**8:02**
